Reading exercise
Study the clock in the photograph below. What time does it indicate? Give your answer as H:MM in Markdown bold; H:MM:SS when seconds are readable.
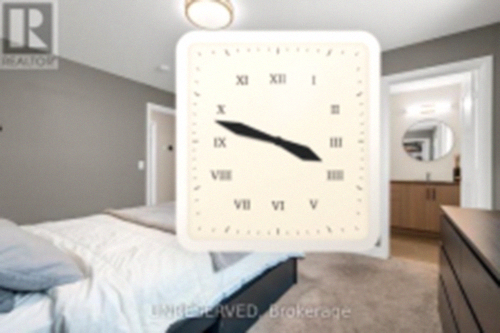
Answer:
**3:48**
